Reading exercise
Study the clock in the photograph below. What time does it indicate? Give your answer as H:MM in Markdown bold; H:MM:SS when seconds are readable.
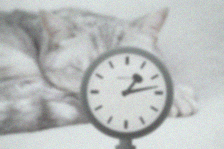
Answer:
**1:13**
